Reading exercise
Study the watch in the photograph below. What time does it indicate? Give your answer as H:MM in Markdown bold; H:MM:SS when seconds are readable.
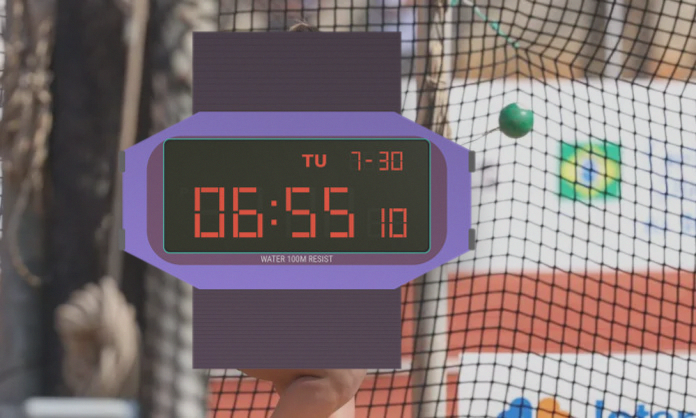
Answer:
**6:55:10**
